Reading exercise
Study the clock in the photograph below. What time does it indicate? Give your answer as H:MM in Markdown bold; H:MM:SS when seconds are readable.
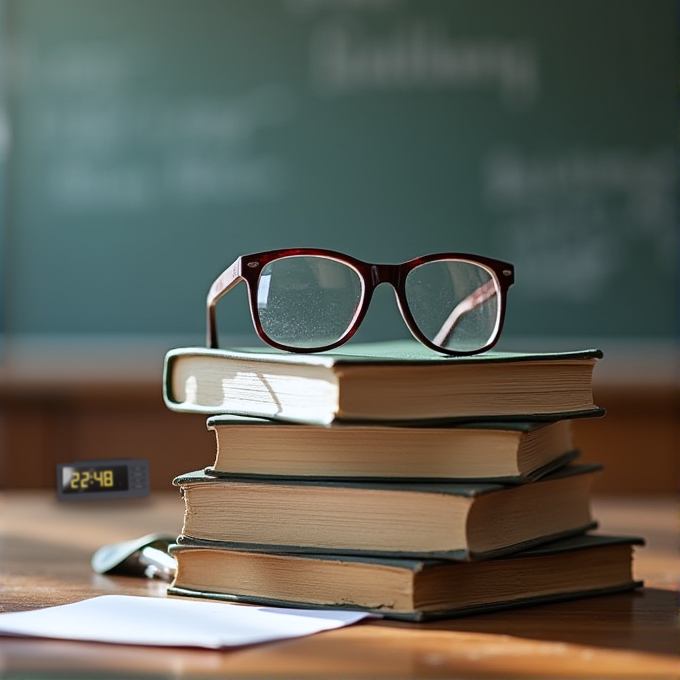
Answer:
**22:48**
